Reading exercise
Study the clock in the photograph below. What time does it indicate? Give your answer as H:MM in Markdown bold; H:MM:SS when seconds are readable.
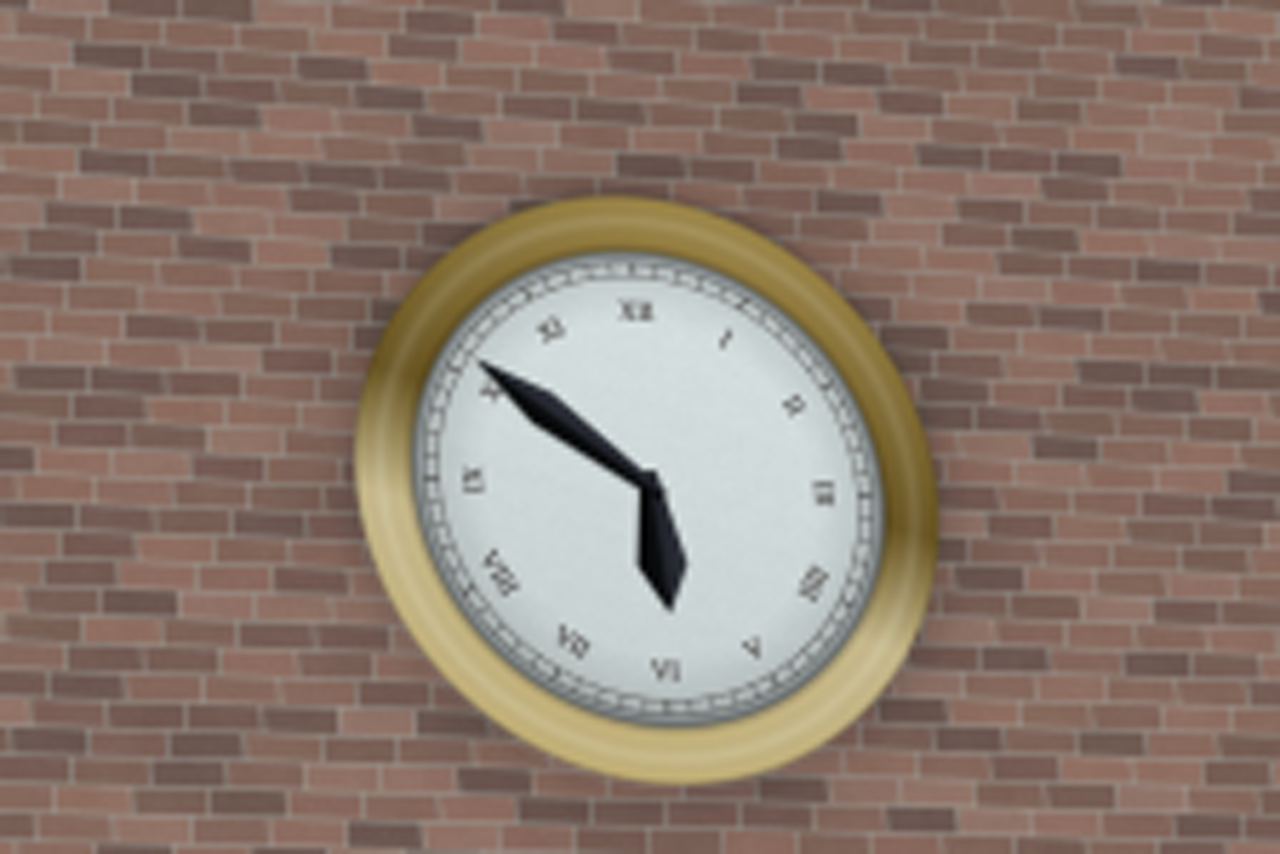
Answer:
**5:51**
